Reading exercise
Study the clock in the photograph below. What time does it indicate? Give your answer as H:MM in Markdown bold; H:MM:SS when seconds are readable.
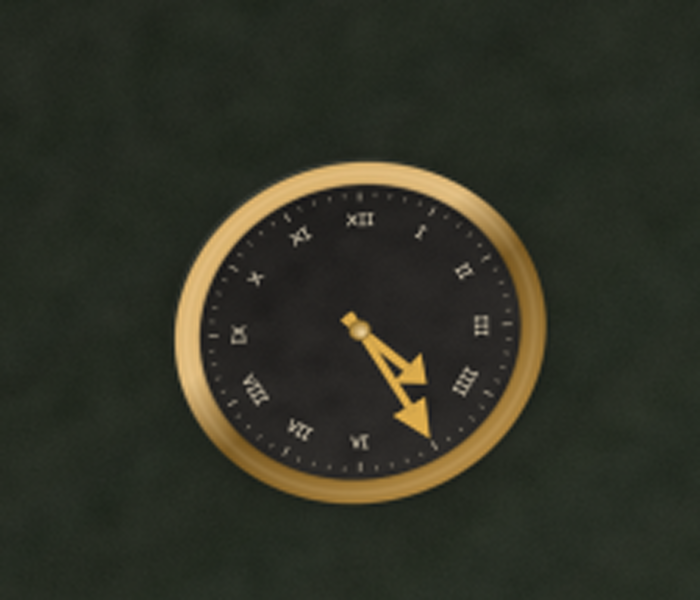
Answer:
**4:25**
